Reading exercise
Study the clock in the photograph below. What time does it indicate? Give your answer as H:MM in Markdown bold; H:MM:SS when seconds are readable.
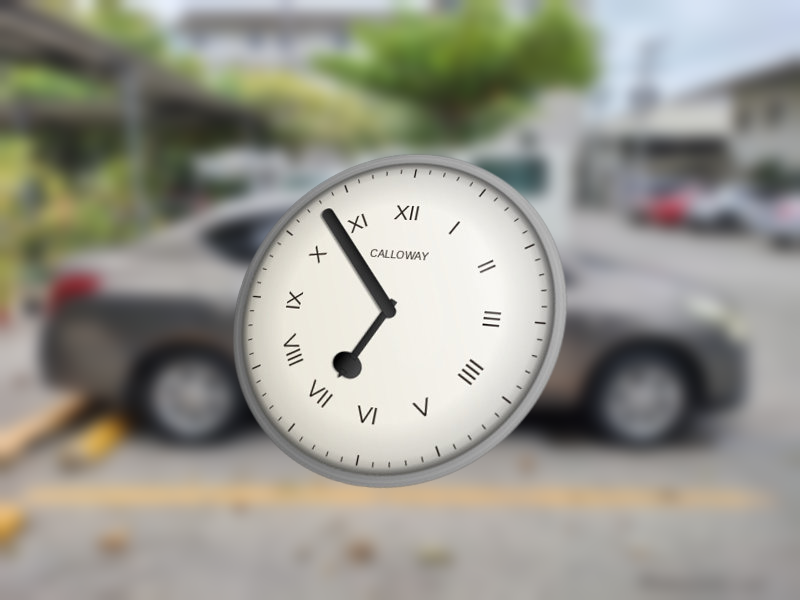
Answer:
**6:53**
